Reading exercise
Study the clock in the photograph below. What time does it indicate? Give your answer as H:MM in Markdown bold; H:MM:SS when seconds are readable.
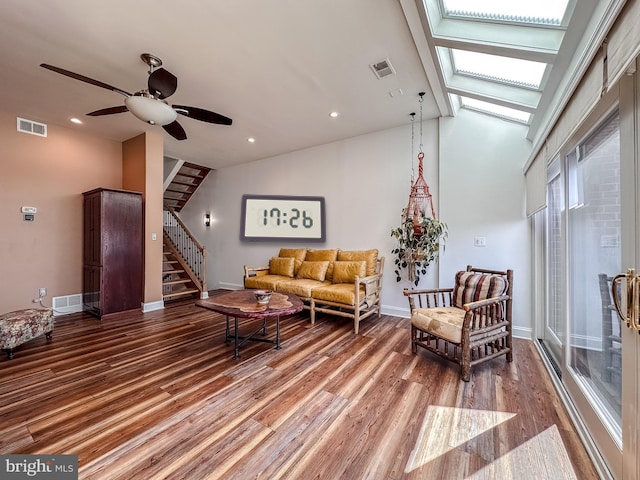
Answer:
**17:26**
